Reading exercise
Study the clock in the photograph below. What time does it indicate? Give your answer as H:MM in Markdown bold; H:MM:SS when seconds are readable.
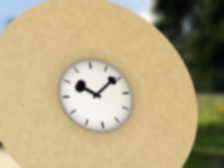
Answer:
**10:09**
